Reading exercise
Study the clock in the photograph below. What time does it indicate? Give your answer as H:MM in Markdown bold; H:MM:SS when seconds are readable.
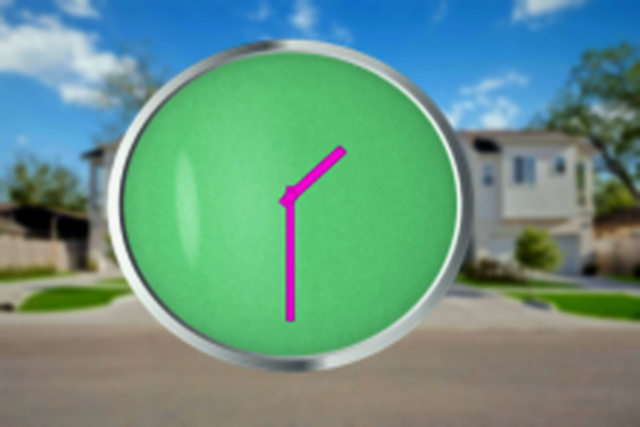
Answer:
**1:30**
